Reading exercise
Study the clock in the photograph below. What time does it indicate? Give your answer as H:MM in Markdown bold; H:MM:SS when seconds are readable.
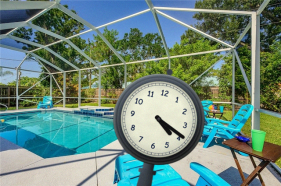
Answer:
**4:19**
